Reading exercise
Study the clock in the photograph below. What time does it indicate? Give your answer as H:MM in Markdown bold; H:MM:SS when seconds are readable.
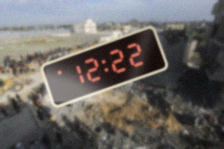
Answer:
**12:22**
